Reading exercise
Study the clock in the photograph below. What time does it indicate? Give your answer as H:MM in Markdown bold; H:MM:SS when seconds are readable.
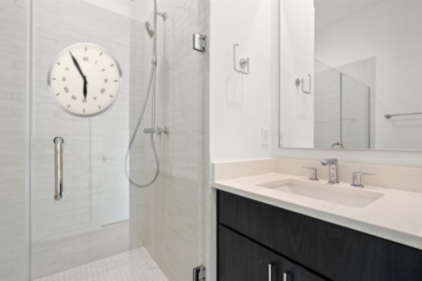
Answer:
**5:55**
